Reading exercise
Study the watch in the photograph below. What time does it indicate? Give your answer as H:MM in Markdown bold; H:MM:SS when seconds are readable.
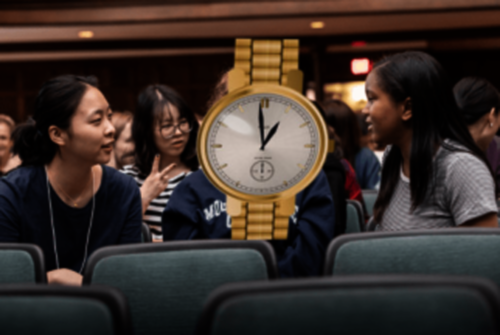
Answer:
**12:59**
